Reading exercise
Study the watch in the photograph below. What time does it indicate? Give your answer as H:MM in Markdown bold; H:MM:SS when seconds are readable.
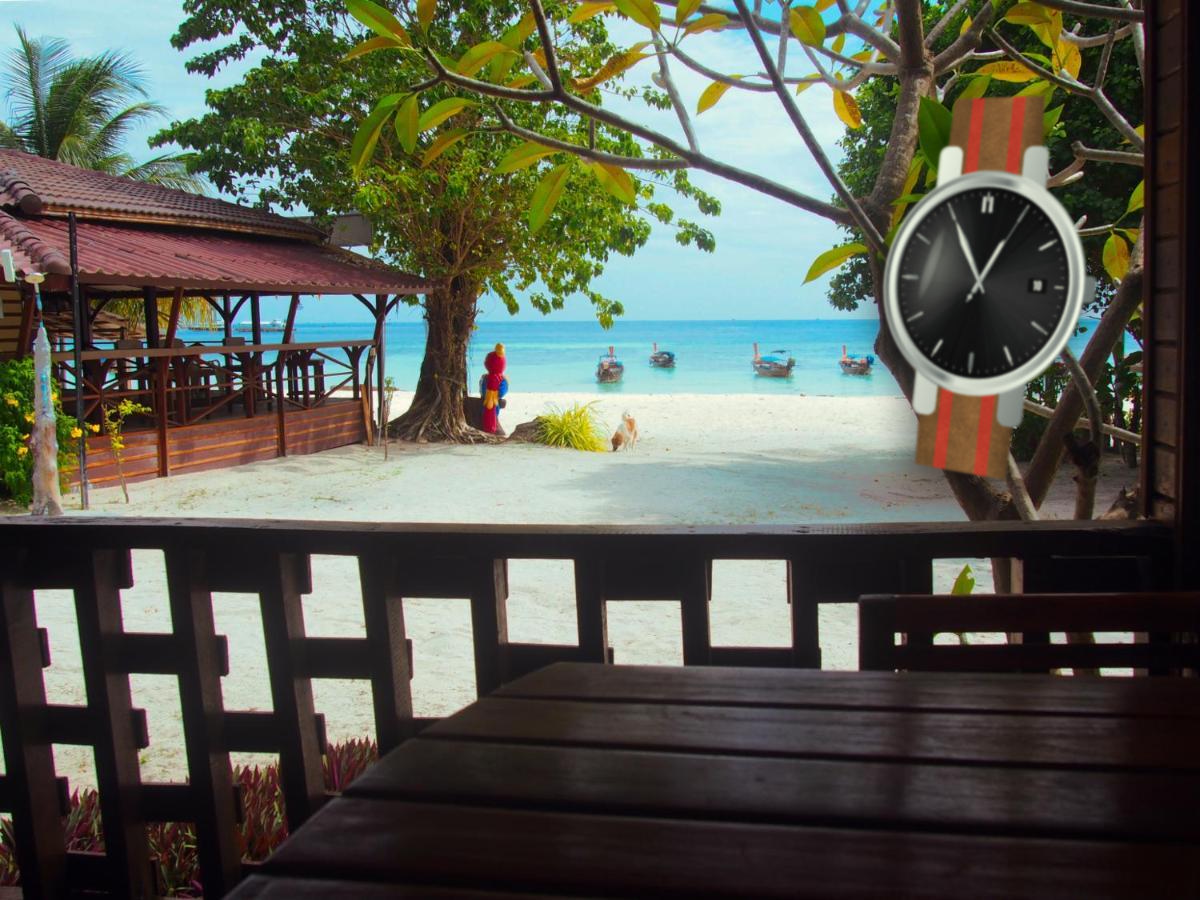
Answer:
**12:55:05**
